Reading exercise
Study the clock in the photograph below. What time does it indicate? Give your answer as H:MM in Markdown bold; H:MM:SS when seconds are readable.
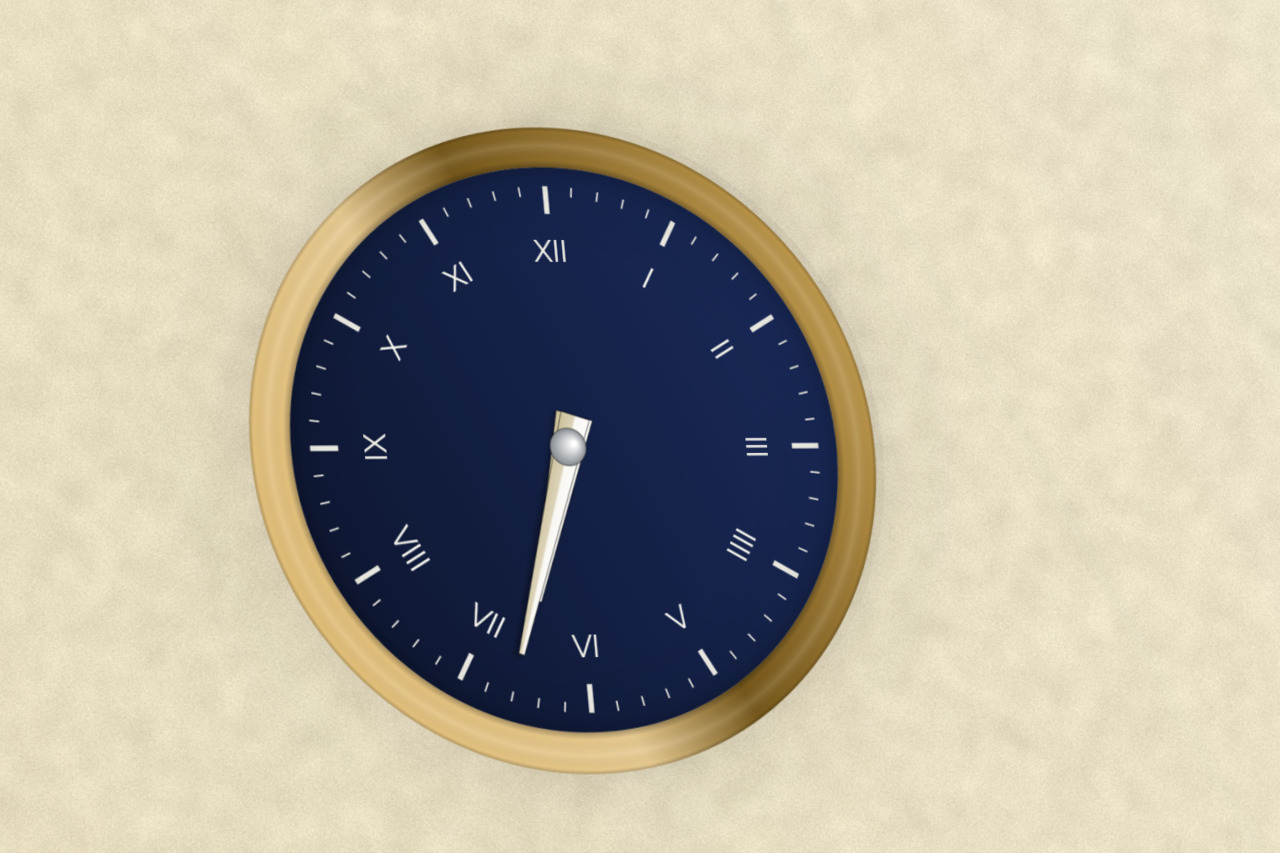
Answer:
**6:33**
